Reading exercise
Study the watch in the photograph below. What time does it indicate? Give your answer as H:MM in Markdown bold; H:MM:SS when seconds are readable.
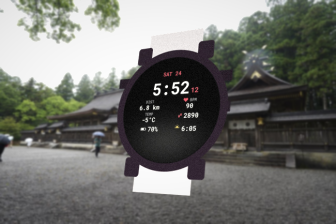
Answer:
**5:52**
